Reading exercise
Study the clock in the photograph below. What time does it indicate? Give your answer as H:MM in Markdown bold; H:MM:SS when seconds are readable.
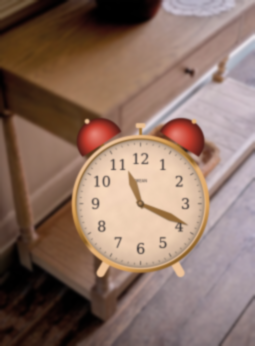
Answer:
**11:19**
